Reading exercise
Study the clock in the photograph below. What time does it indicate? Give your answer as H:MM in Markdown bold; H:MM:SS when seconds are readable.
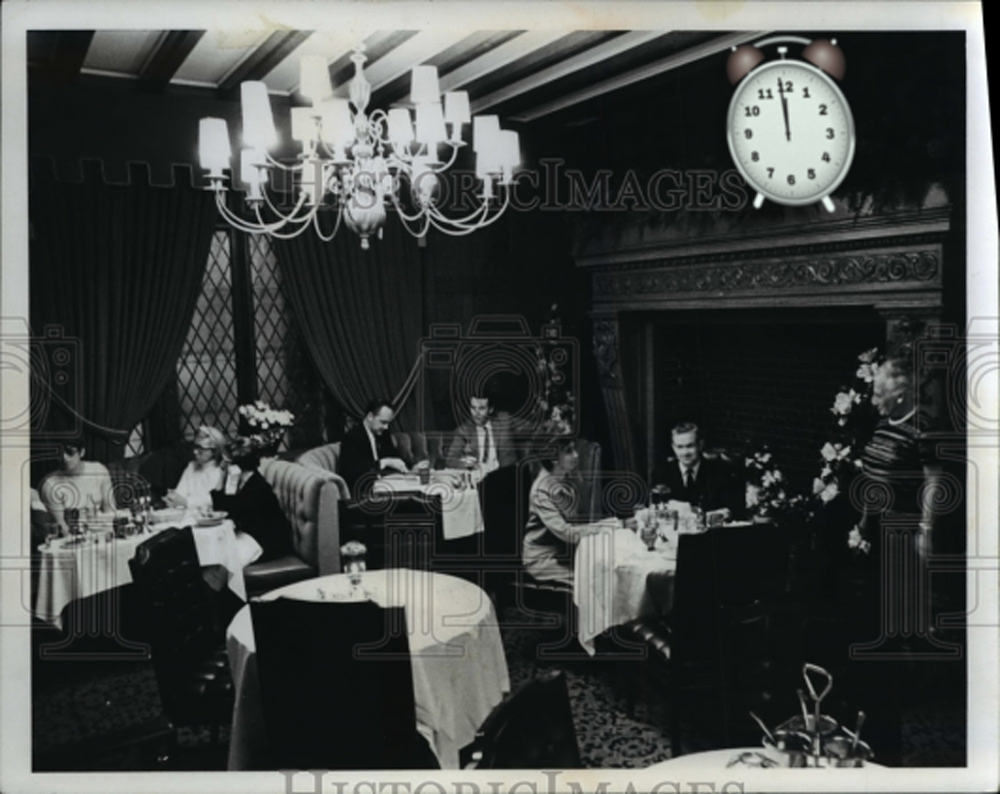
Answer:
**11:59**
